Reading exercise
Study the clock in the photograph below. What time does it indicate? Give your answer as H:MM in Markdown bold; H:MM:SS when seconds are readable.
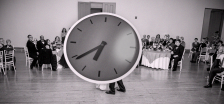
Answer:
**6:39**
